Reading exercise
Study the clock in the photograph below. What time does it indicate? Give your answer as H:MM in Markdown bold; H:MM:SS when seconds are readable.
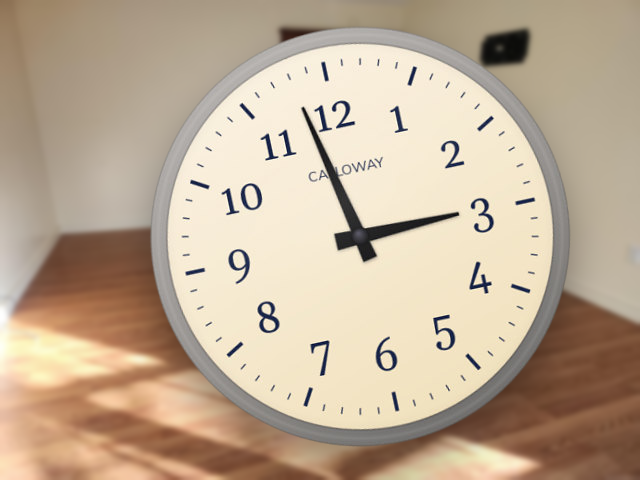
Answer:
**2:58**
